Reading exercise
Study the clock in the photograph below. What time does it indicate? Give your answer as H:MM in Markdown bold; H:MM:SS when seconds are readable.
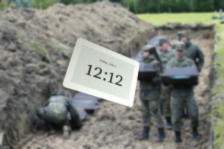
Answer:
**12:12**
